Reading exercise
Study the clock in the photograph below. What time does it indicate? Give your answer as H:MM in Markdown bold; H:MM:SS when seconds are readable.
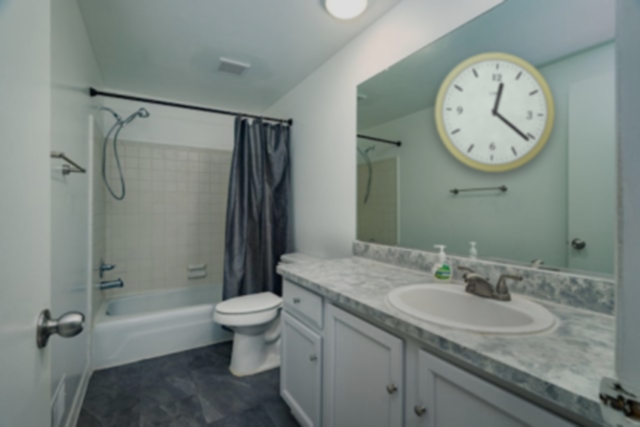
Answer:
**12:21**
